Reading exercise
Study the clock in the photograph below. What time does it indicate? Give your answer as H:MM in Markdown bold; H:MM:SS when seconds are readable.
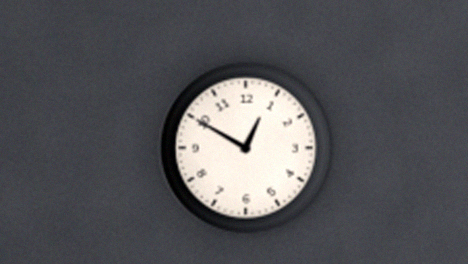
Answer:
**12:50**
